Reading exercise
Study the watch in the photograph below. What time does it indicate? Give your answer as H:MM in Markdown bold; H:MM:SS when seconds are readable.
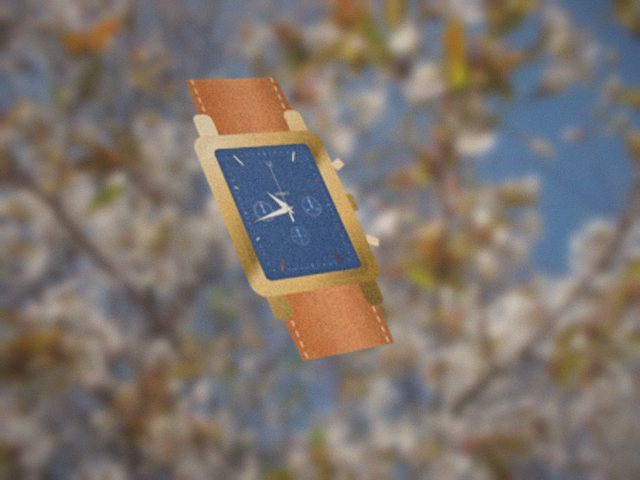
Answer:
**10:43**
